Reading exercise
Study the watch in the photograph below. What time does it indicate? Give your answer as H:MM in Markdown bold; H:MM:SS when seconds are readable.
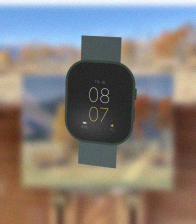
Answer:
**8:07**
